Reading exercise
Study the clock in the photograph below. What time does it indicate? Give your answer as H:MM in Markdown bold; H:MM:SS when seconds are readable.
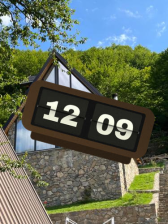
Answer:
**12:09**
